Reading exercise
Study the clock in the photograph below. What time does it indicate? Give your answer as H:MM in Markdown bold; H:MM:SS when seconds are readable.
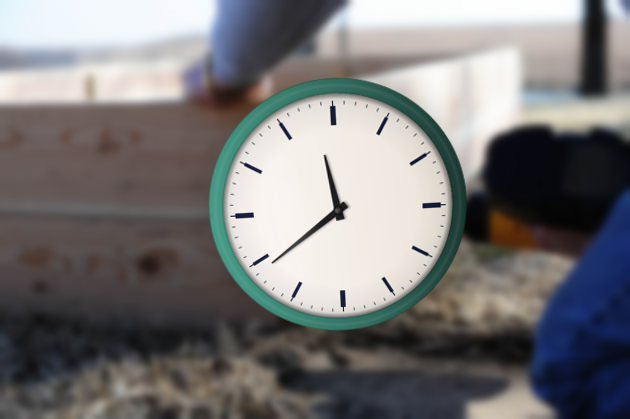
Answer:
**11:39**
